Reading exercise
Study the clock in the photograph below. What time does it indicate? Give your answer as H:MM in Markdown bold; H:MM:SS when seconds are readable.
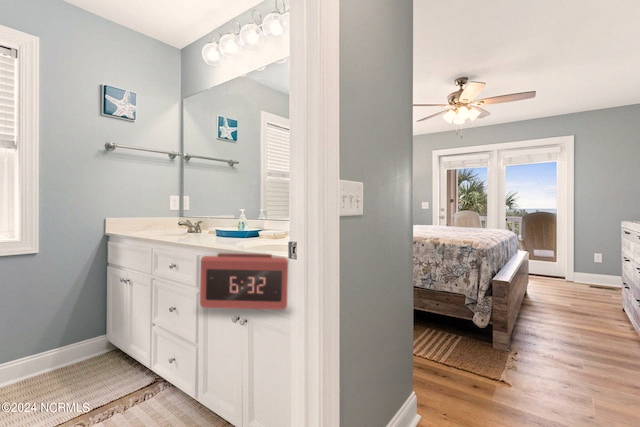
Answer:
**6:32**
